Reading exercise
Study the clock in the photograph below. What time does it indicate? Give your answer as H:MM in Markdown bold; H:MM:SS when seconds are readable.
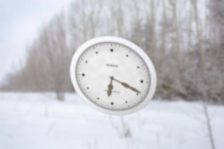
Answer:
**6:19**
